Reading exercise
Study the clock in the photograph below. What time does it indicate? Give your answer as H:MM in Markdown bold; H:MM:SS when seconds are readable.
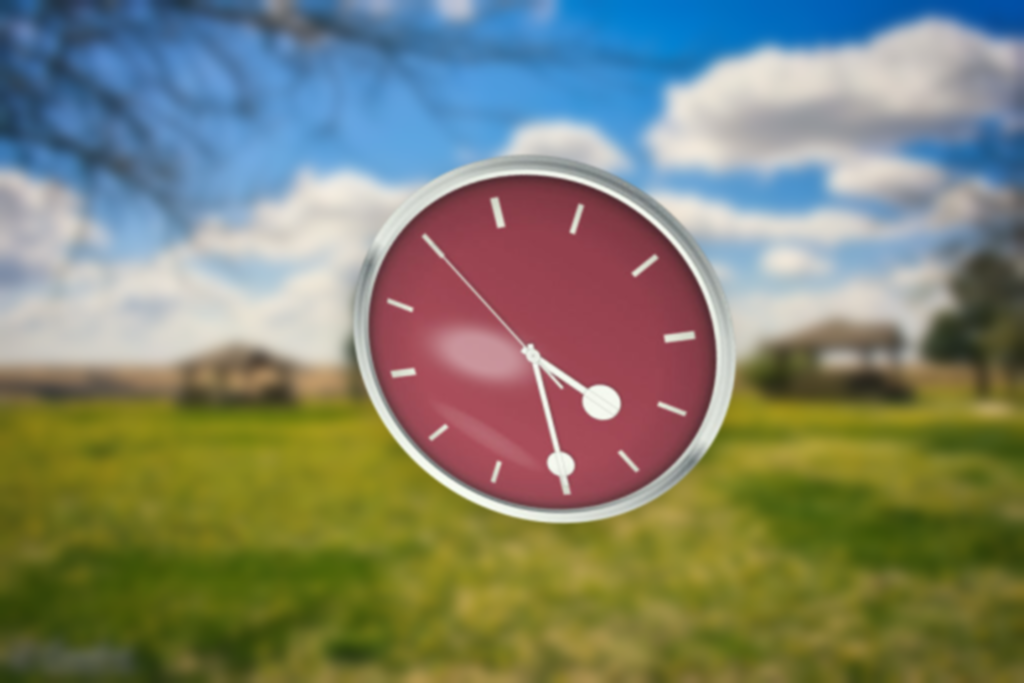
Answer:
**4:29:55**
